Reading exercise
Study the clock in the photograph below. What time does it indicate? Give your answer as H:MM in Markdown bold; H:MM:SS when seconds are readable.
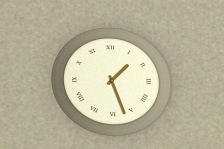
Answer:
**1:27**
